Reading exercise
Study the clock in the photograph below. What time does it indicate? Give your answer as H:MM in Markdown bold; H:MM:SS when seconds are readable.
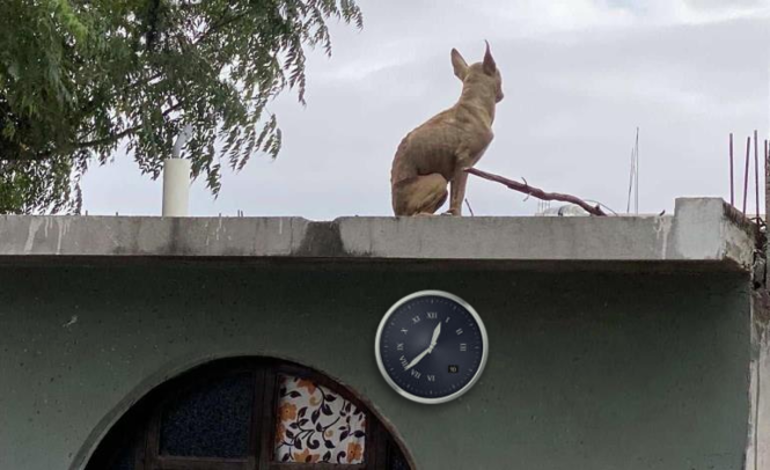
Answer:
**12:38**
